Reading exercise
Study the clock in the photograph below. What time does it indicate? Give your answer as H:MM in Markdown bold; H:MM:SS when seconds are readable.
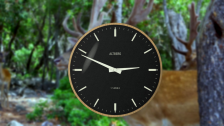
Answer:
**2:49**
